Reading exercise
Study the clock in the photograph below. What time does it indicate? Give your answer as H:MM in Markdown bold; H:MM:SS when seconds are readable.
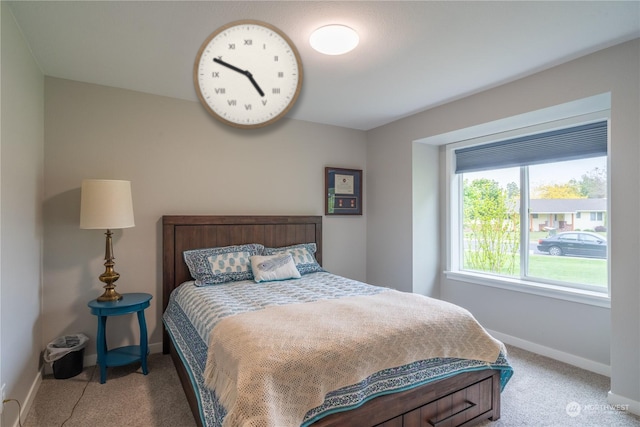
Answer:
**4:49**
